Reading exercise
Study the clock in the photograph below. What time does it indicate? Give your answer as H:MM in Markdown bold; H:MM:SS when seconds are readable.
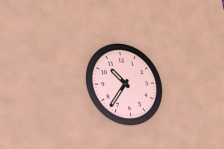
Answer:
**10:37**
